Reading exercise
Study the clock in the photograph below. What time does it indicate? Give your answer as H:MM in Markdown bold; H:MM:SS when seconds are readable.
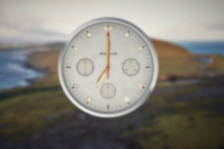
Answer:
**7:00**
